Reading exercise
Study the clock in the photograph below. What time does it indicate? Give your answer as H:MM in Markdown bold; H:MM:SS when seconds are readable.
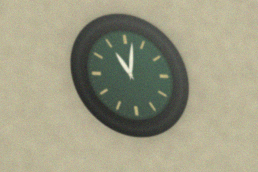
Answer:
**11:02**
